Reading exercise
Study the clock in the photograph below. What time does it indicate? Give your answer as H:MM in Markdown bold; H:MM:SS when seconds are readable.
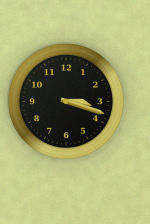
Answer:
**3:18**
